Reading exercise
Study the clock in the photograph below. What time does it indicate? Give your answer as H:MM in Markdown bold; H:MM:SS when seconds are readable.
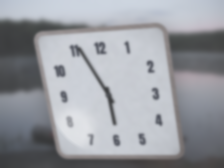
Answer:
**5:56**
